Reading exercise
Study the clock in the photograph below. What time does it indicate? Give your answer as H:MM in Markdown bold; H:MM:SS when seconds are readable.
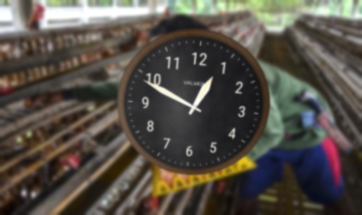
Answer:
**12:49**
